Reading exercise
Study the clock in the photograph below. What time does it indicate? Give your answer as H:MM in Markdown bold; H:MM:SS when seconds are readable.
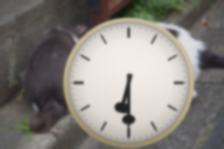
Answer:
**6:30**
